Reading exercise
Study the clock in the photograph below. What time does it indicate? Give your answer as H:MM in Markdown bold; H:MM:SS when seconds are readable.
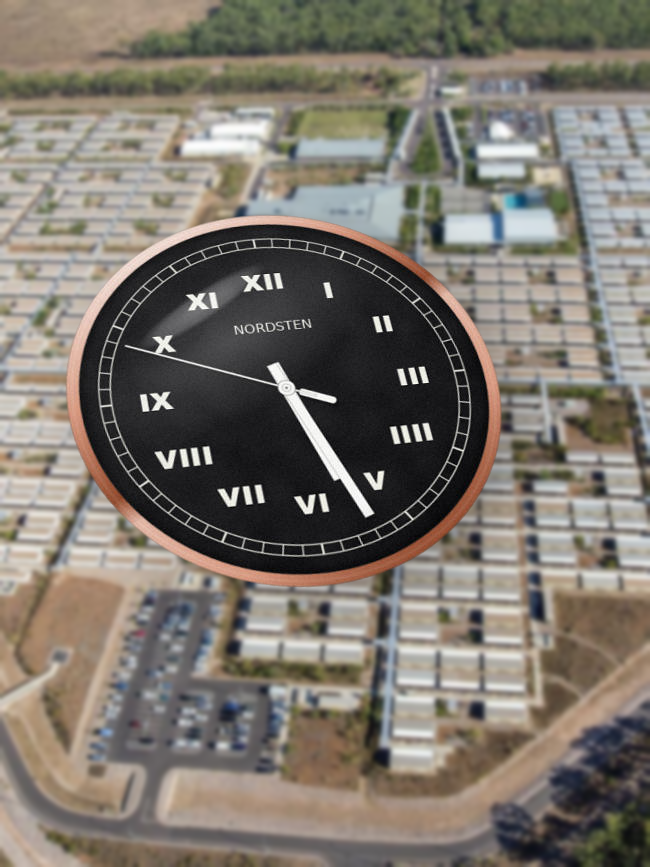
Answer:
**5:26:49**
